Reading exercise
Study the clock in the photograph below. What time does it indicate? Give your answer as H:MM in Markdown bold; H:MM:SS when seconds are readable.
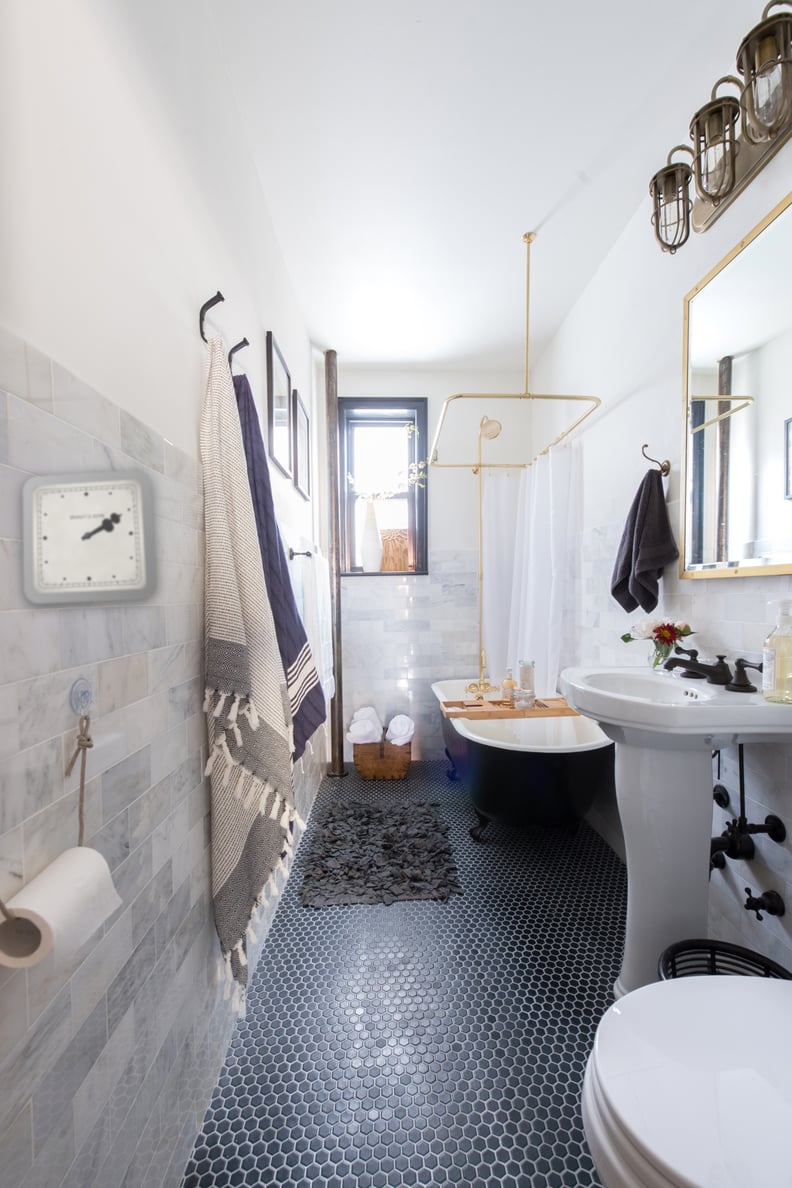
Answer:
**2:10**
